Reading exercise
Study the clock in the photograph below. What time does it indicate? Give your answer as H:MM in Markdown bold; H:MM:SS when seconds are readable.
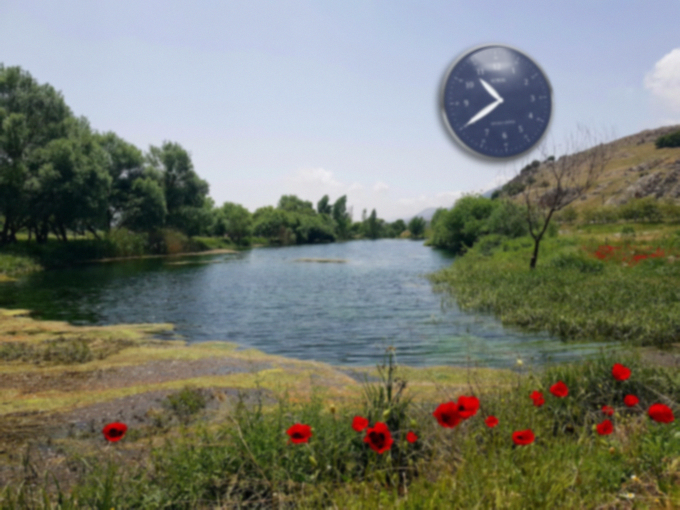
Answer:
**10:40**
